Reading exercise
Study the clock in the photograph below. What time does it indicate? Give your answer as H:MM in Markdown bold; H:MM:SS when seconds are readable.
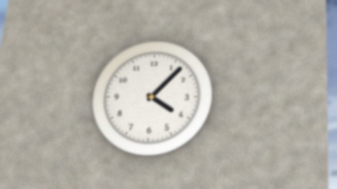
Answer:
**4:07**
